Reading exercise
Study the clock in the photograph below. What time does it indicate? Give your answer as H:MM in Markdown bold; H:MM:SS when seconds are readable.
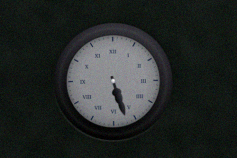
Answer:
**5:27**
